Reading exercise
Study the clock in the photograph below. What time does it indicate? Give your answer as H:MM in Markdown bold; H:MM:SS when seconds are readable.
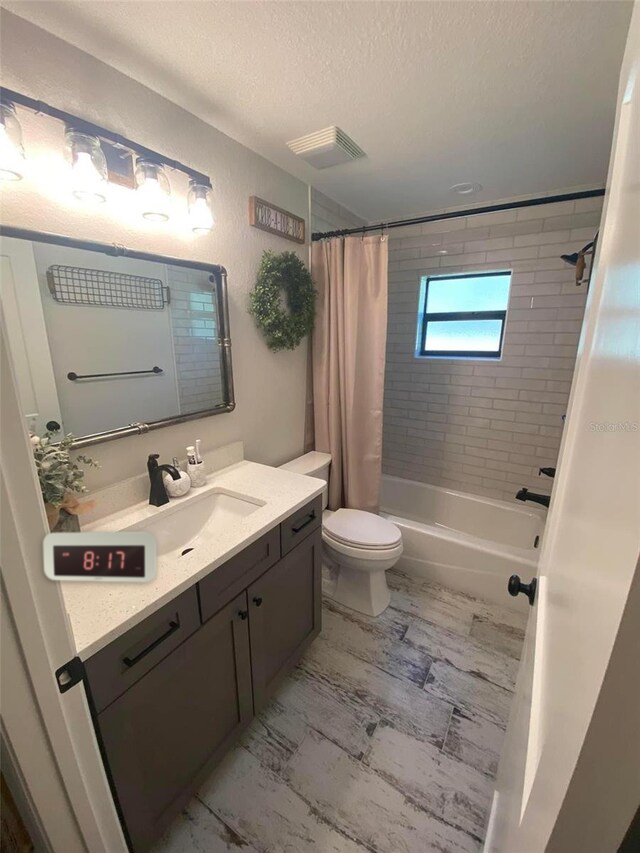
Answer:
**8:17**
